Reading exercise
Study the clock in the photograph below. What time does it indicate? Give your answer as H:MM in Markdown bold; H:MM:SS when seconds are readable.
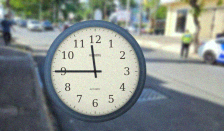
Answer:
**11:45**
